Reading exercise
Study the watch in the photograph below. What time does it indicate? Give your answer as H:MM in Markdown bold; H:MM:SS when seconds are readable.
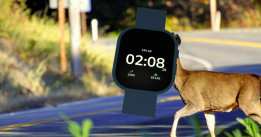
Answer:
**2:08**
